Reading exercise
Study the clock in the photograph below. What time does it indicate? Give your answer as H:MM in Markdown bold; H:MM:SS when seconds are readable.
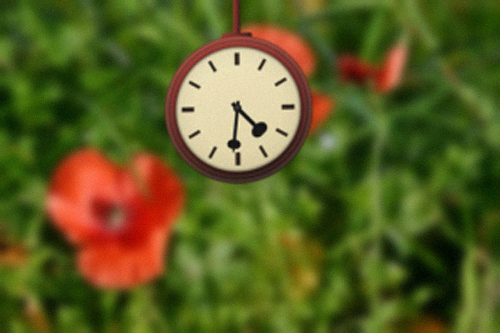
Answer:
**4:31**
